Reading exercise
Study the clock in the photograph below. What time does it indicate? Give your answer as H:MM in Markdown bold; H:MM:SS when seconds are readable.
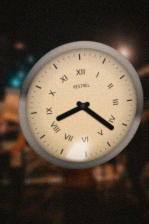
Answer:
**8:22**
